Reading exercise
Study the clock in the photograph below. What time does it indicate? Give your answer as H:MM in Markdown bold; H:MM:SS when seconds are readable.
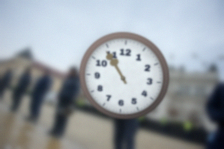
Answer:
**10:54**
